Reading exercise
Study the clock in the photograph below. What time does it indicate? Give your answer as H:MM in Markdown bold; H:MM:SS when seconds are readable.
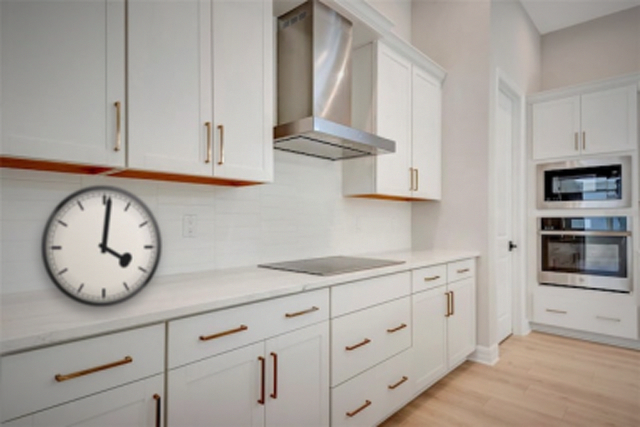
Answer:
**4:01**
